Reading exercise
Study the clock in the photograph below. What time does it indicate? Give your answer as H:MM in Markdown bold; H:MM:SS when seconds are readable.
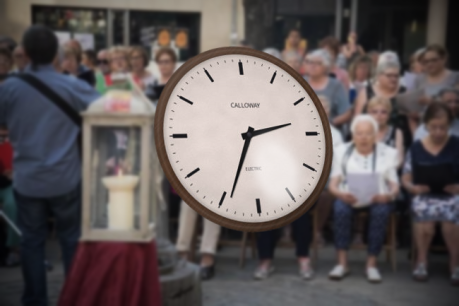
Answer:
**2:34**
